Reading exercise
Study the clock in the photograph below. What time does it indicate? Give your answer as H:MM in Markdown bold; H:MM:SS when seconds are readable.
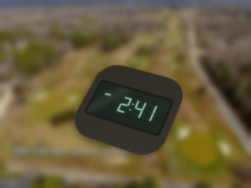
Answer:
**2:41**
